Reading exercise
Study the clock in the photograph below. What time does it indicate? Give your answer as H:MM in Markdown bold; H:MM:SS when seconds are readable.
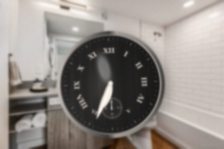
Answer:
**6:34**
